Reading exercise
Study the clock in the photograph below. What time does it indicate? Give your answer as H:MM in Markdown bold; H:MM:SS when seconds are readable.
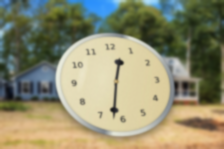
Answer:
**12:32**
